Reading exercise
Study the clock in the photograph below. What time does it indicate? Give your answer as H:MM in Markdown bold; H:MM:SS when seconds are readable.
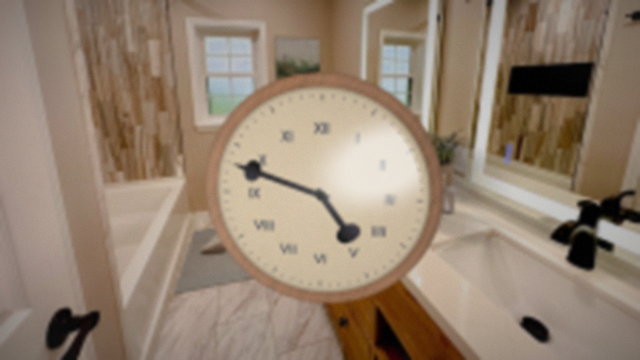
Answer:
**4:48**
